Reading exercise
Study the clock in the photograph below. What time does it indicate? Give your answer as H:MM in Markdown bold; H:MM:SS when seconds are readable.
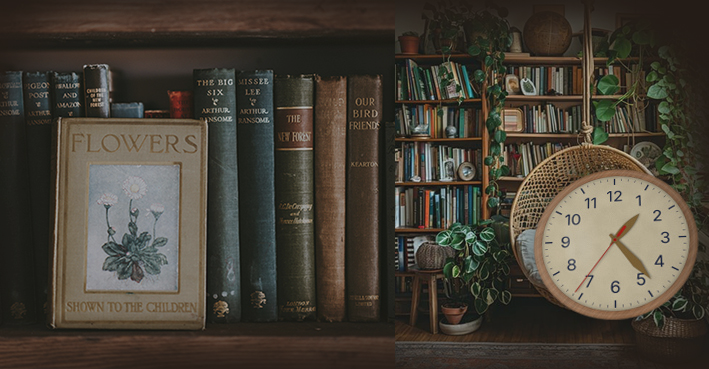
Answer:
**1:23:36**
